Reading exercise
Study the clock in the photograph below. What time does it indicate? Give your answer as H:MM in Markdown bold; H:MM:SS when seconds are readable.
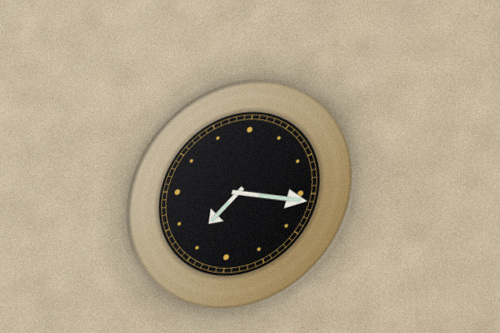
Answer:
**7:16**
